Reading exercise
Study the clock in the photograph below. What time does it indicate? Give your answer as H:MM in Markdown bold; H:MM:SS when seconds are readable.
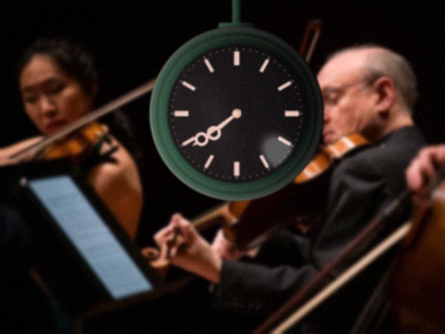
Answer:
**7:39**
